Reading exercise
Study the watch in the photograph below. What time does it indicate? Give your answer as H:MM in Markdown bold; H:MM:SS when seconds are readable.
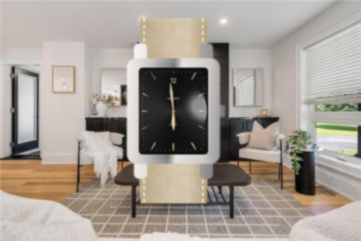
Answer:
**5:59**
